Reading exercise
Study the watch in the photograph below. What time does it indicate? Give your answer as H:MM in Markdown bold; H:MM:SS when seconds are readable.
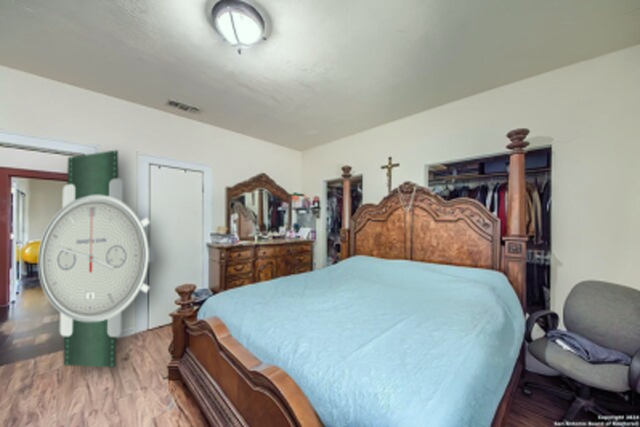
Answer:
**3:48**
